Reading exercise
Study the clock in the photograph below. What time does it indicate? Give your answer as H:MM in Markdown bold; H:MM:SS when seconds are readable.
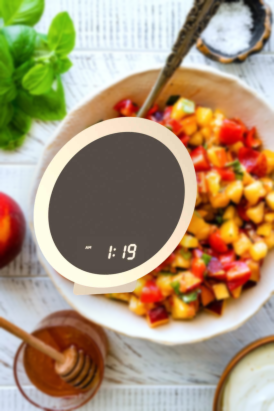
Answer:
**1:19**
